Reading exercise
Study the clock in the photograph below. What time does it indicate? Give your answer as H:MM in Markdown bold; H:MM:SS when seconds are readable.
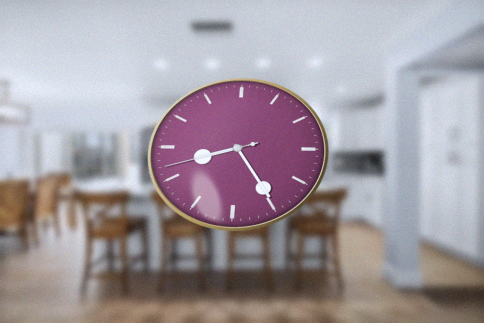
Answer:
**8:24:42**
